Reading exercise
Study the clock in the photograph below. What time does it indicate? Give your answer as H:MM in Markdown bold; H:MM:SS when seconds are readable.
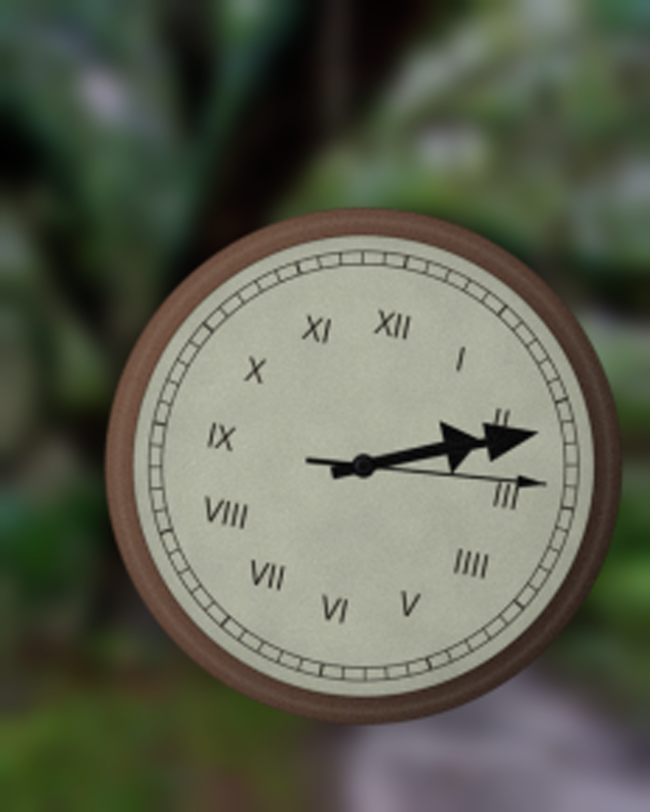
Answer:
**2:11:14**
